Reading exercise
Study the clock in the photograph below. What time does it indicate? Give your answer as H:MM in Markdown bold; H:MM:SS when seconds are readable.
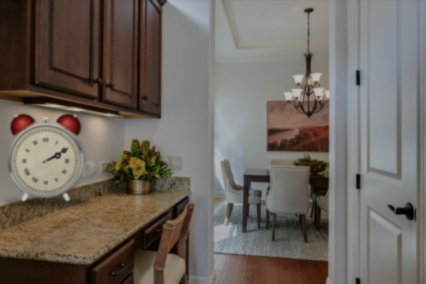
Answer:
**2:10**
